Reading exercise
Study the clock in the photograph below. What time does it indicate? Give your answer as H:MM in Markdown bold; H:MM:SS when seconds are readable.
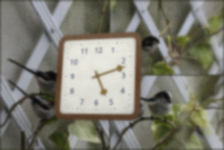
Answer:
**5:12**
